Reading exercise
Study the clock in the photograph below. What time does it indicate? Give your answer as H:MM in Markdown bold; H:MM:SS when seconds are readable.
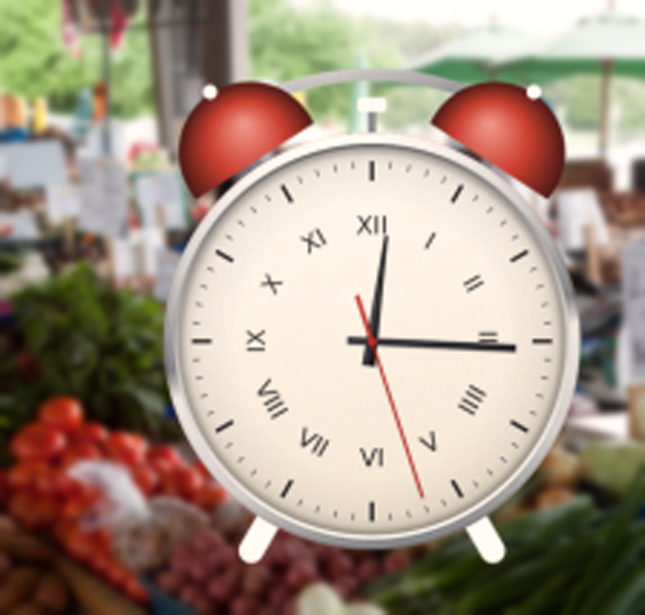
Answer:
**12:15:27**
